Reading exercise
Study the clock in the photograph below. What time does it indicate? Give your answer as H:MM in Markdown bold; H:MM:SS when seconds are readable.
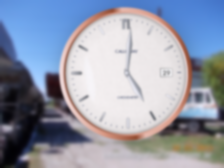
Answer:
**5:01**
